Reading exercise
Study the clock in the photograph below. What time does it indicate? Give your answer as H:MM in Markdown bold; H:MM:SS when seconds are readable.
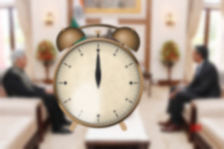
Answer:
**12:00**
